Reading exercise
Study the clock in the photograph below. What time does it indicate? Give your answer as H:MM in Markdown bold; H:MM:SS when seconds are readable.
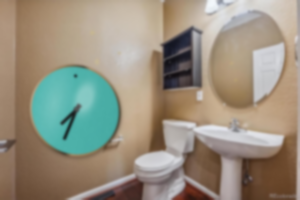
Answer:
**7:34**
